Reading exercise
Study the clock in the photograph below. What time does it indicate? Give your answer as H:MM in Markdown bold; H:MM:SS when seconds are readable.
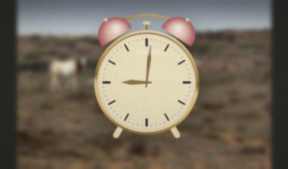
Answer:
**9:01**
